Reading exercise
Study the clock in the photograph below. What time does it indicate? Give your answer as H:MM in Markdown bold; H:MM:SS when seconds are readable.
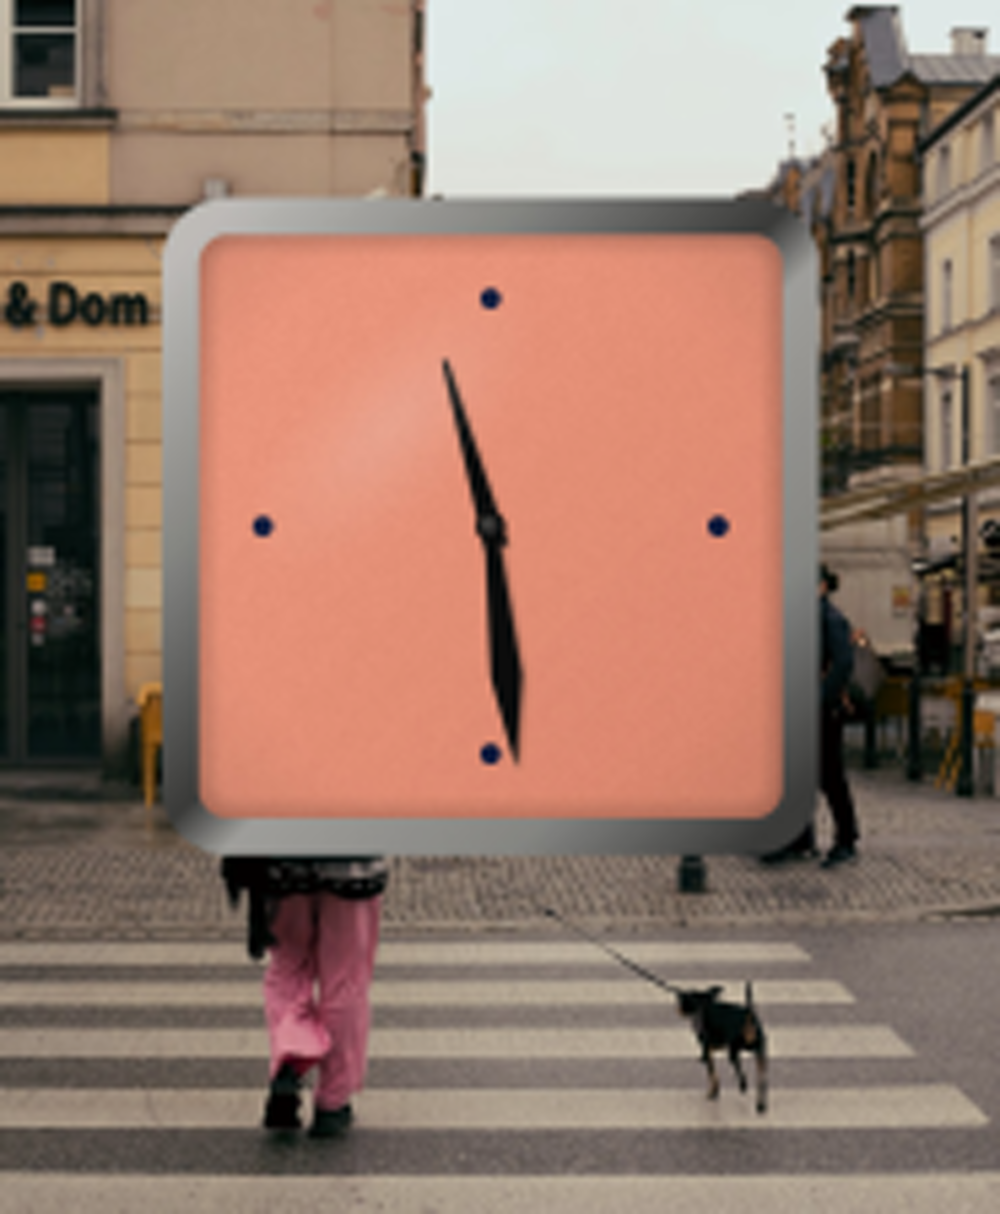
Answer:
**11:29**
